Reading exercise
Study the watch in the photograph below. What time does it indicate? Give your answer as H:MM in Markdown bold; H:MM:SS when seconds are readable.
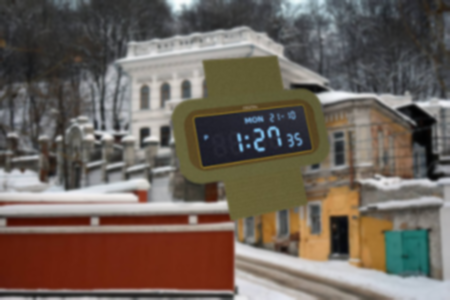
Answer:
**1:27:35**
